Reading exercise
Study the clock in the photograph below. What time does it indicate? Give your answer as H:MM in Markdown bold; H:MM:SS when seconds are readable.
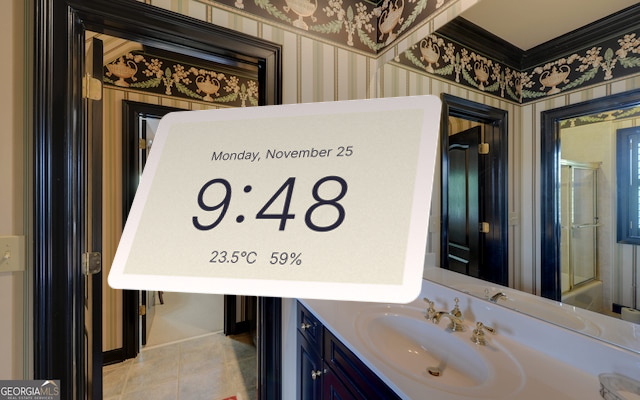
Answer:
**9:48**
